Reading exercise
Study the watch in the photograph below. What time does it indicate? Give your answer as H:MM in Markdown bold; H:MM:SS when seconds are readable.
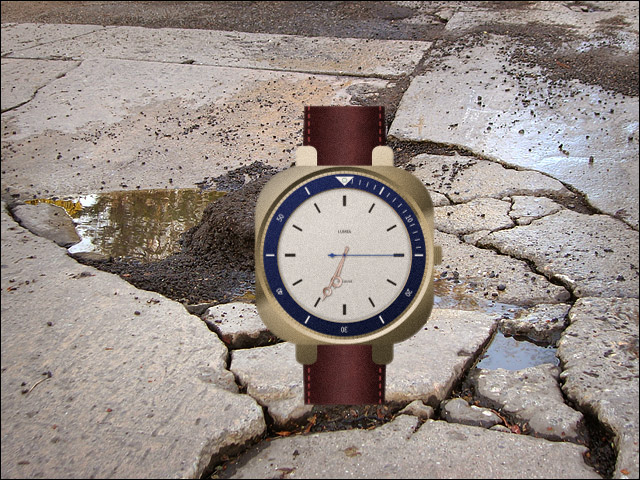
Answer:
**6:34:15**
